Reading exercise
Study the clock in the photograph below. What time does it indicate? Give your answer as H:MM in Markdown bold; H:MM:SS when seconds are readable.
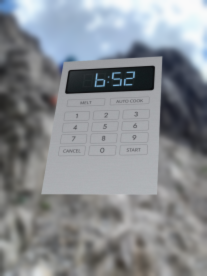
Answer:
**6:52**
